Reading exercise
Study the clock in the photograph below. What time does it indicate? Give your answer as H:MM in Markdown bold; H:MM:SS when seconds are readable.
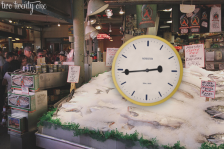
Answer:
**2:44**
